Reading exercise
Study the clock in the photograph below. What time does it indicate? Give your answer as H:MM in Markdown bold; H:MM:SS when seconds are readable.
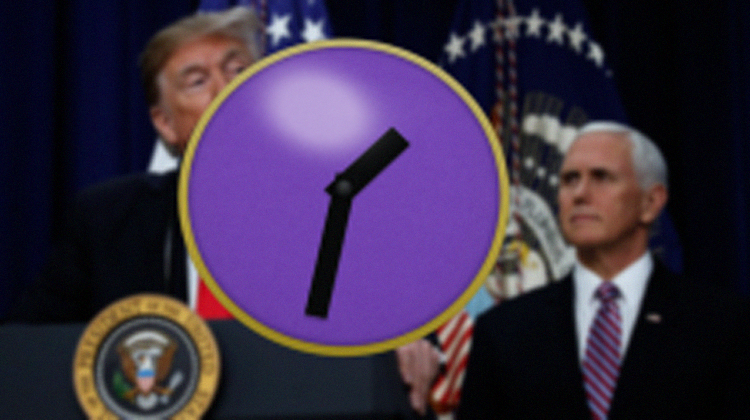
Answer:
**1:32**
